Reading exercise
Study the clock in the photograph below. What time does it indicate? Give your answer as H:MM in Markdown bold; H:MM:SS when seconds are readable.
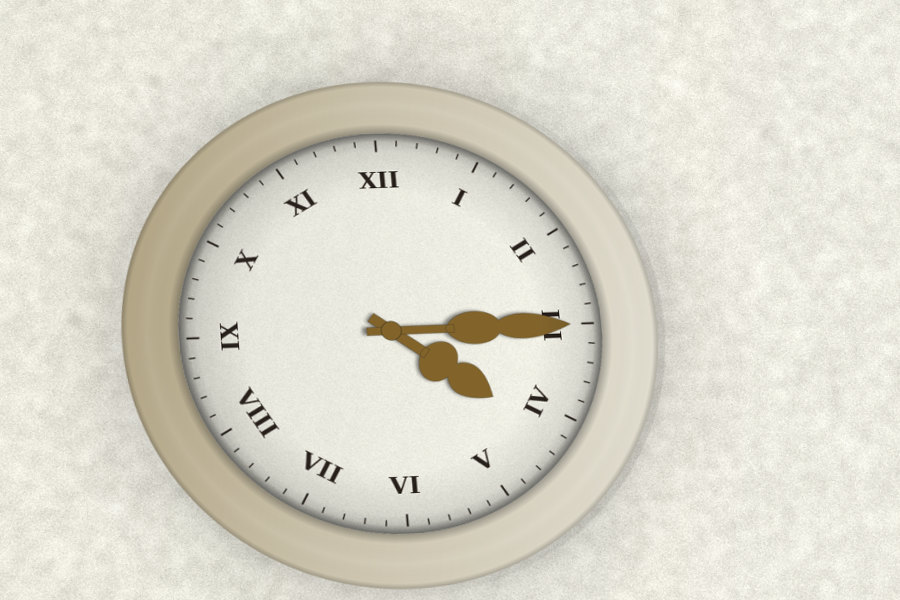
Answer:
**4:15**
